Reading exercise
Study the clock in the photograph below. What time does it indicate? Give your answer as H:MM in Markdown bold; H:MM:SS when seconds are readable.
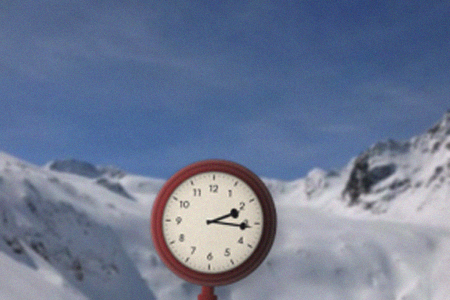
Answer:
**2:16**
